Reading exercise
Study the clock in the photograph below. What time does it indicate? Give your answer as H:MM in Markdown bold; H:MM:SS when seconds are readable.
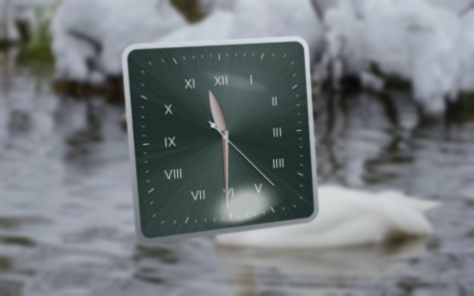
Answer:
**11:30:23**
